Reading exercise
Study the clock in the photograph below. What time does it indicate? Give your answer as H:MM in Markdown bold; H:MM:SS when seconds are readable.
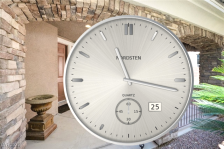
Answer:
**11:17**
